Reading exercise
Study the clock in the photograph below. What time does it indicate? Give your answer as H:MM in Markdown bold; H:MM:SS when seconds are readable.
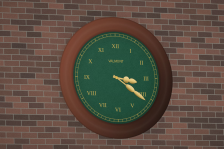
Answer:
**3:21**
